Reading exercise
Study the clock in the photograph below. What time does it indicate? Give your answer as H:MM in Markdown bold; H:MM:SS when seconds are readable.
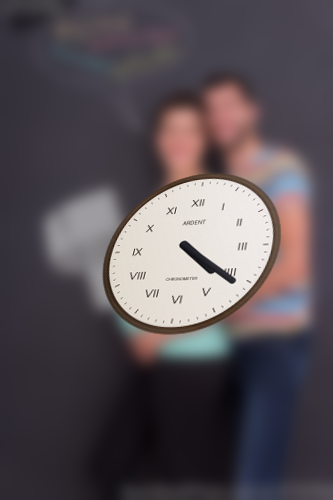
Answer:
**4:21**
